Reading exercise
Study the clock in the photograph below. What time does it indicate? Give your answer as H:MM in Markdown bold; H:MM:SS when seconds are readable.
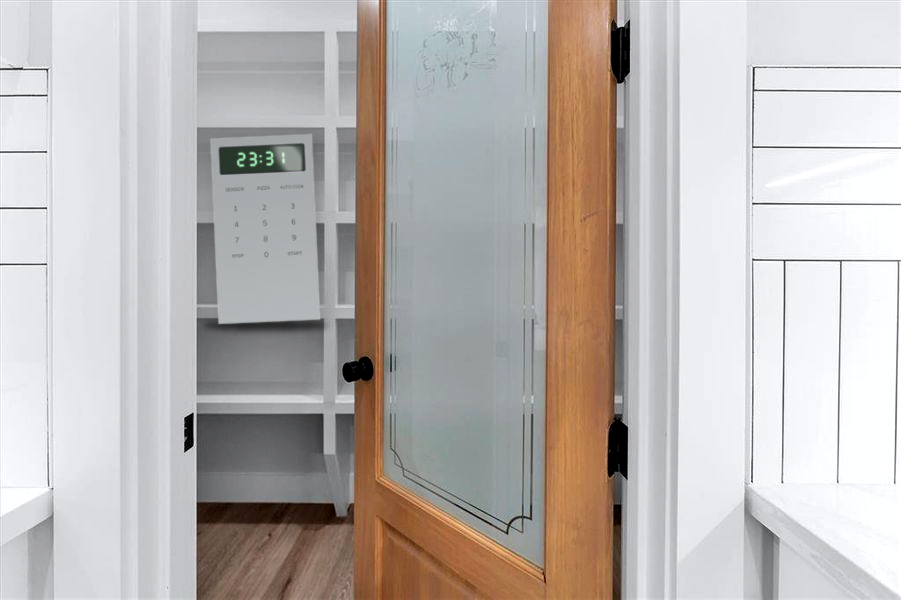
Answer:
**23:31**
